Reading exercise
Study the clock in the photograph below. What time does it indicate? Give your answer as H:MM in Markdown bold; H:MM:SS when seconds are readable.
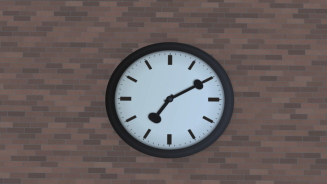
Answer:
**7:10**
